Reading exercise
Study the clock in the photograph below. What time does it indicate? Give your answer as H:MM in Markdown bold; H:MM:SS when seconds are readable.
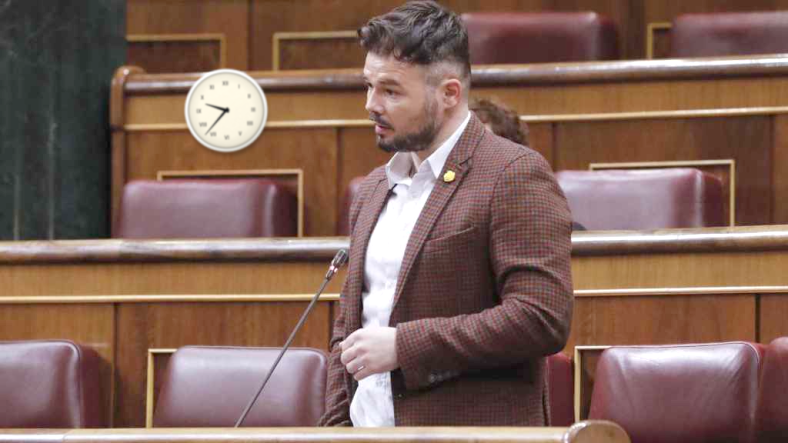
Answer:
**9:37**
